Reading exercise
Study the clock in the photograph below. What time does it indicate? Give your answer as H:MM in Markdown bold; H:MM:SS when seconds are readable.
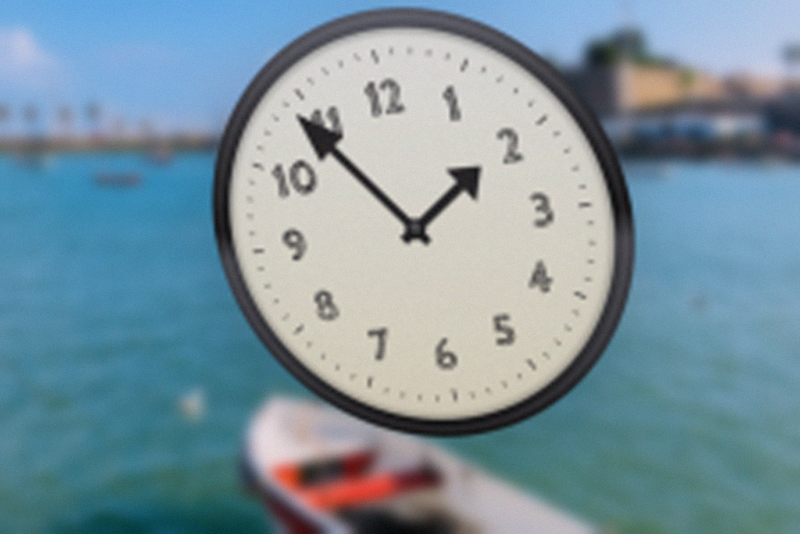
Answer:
**1:54**
